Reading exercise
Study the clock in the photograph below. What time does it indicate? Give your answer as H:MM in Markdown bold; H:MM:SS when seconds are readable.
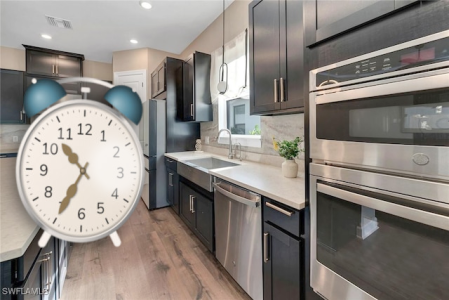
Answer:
**10:35**
